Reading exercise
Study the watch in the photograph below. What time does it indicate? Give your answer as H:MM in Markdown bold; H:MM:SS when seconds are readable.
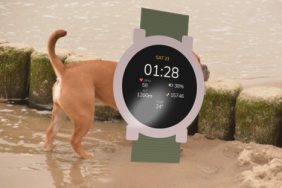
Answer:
**1:28**
